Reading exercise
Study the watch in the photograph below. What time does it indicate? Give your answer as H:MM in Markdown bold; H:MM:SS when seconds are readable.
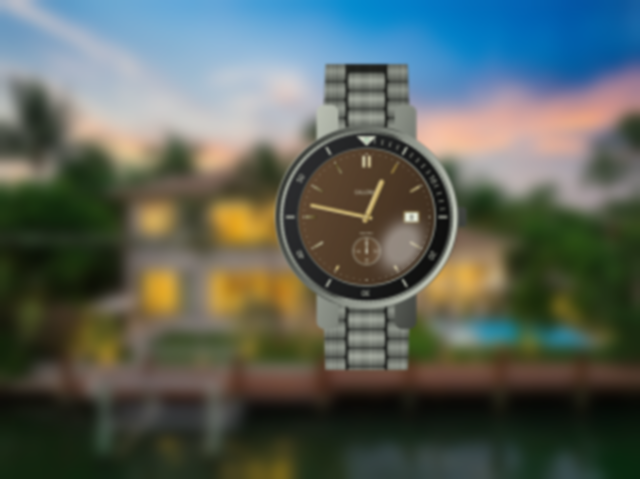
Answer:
**12:47**
